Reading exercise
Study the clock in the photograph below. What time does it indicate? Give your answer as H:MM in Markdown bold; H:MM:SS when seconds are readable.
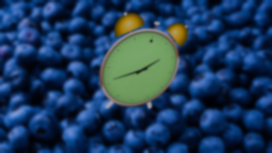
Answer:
**1:41**
